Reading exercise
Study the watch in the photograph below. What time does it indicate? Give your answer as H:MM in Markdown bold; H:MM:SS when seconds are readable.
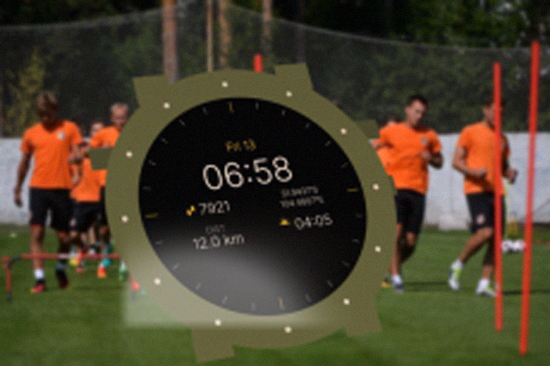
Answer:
**6:58**
